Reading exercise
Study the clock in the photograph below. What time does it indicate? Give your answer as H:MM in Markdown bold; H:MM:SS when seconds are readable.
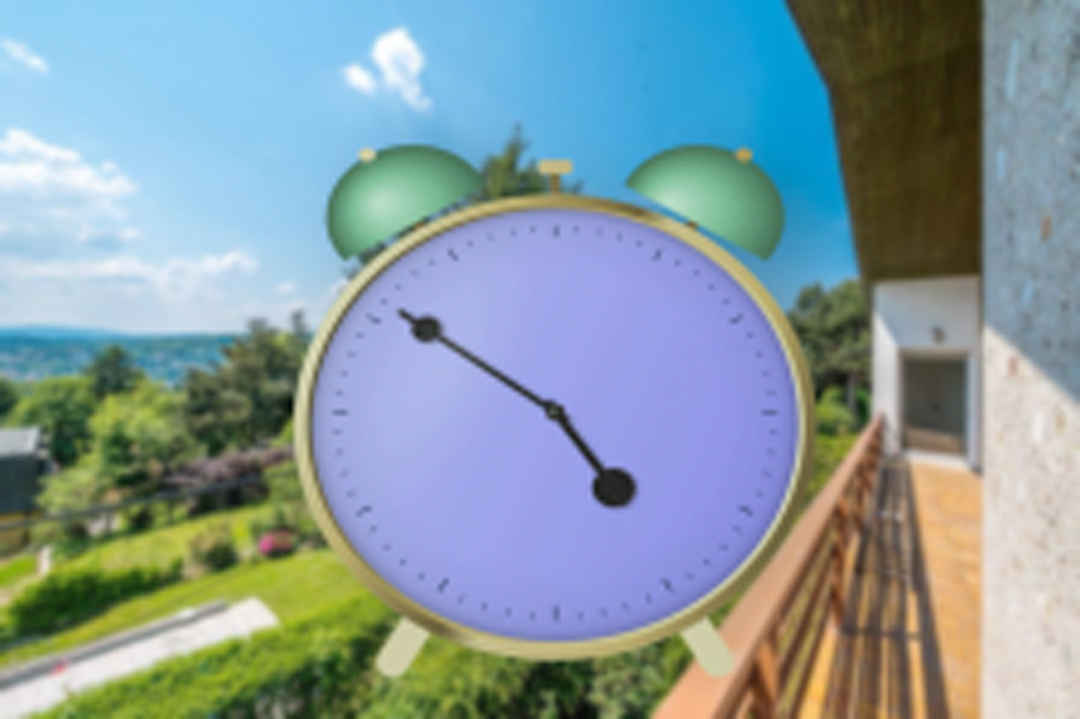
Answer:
**4:51**
